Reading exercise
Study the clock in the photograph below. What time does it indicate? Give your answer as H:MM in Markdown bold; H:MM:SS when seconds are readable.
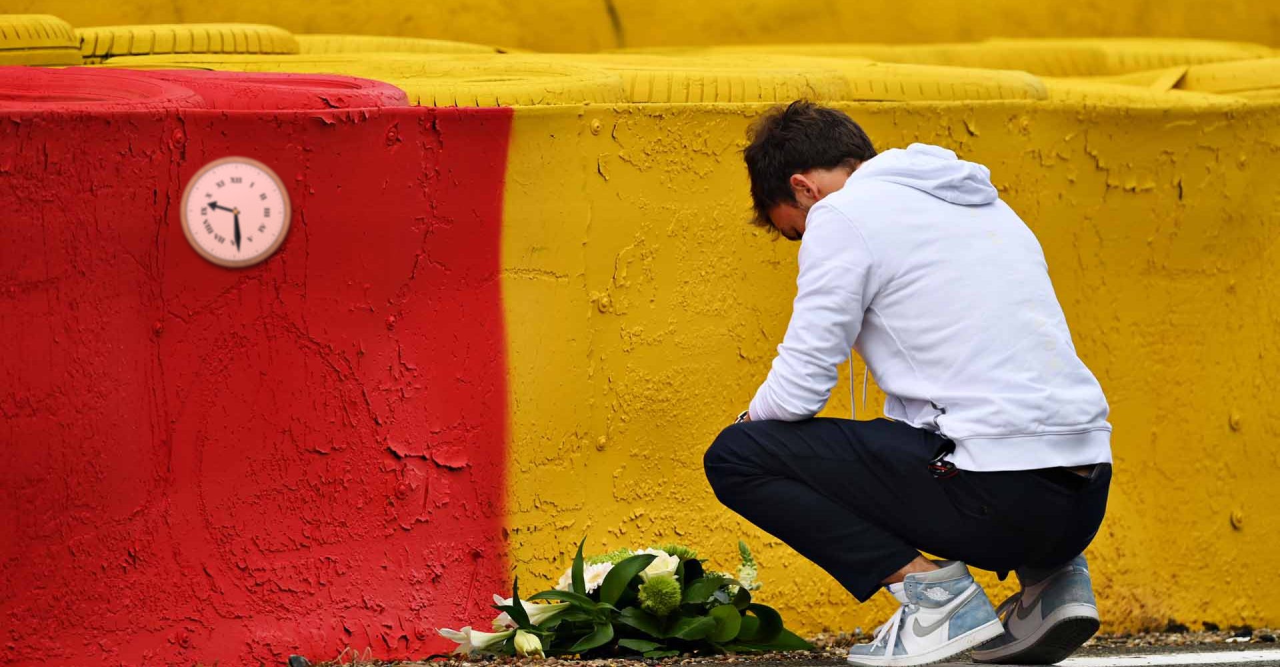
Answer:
**9:29**
